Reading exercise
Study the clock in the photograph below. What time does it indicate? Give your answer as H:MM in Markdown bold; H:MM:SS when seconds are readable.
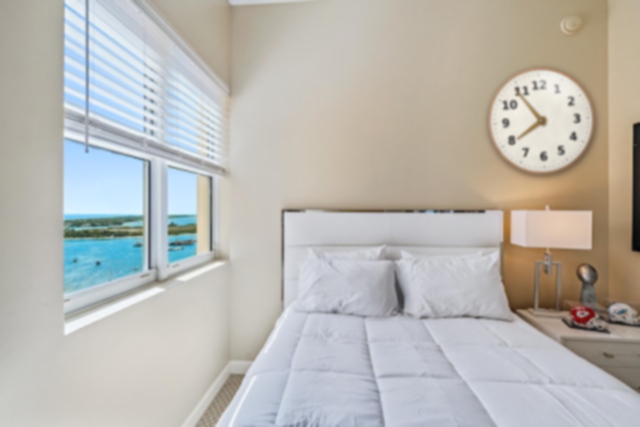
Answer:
**7:54**
